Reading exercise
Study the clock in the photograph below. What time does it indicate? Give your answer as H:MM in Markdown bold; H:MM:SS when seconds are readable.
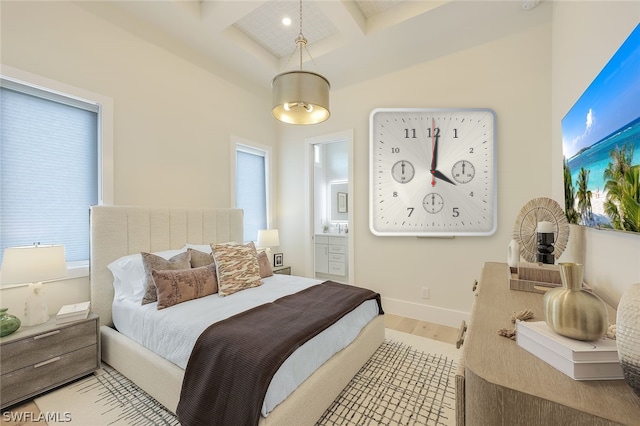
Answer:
**4:01**
